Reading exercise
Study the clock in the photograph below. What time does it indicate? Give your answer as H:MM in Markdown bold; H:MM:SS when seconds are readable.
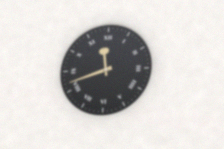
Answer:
**11:42**
